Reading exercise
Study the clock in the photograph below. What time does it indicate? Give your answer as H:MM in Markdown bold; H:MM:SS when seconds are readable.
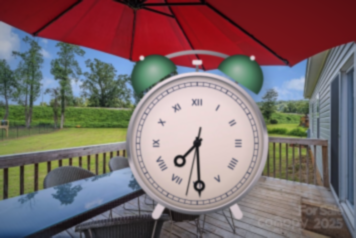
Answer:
**7:29:32**
